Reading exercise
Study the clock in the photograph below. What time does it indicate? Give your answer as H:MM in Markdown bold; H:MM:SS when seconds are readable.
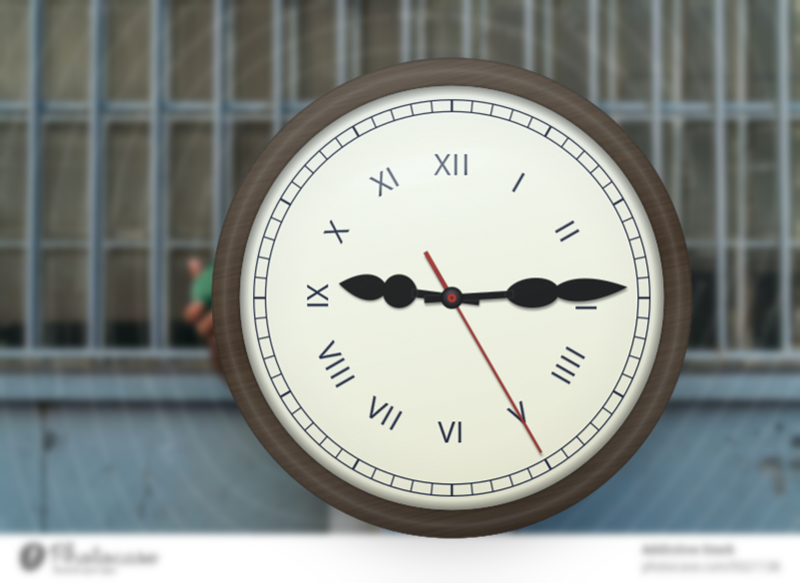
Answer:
**9:14:25**
